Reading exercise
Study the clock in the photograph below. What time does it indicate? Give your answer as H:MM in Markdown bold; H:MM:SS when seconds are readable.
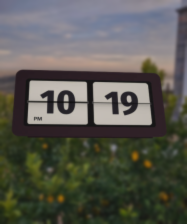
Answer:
**10:19**
